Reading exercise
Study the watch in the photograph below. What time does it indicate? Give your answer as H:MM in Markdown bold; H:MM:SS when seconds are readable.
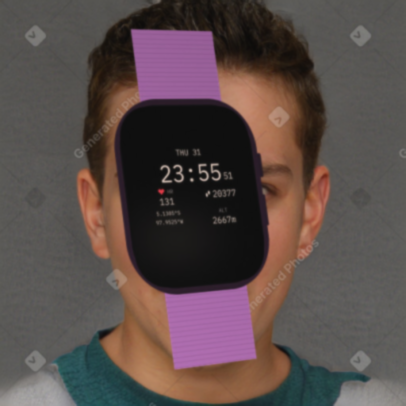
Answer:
**23:55**
